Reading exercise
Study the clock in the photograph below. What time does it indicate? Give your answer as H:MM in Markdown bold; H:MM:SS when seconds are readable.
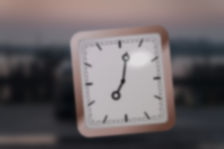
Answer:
**7:02**
